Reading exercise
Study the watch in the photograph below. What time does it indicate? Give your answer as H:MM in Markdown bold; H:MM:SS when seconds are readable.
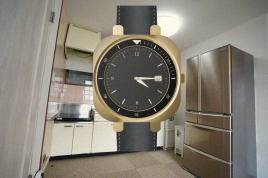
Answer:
**4:15**
